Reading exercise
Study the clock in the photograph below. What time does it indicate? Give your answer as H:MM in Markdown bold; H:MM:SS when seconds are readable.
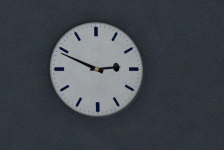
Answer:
**2:49**
